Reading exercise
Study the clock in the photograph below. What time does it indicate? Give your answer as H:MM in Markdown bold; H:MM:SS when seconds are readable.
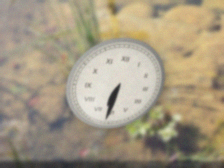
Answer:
**6:31**
